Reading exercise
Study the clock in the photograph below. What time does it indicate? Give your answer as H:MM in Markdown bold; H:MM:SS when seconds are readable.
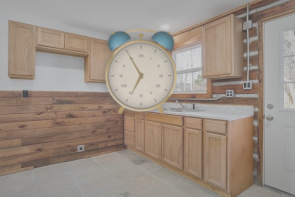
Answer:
**6:55**
